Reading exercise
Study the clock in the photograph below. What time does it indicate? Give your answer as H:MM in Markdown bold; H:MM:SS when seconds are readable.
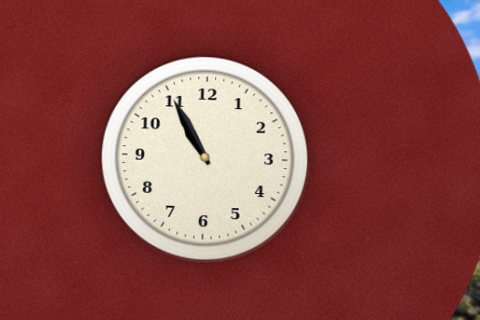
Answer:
**10:55**
